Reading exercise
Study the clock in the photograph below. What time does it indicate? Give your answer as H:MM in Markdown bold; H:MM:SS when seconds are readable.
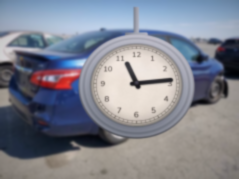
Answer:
**11:14**
